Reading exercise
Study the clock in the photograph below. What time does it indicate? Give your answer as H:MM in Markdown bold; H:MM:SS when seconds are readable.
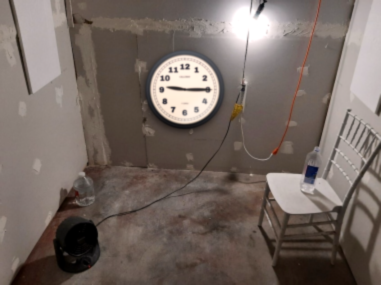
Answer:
**9:15**
